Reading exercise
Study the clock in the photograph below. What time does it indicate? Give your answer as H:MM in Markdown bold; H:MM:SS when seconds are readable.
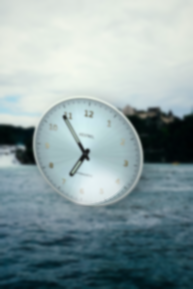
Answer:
**6:54**
